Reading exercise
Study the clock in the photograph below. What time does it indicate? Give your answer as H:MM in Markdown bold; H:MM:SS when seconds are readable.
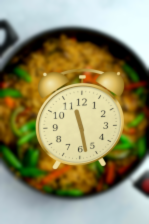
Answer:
**11:28**
